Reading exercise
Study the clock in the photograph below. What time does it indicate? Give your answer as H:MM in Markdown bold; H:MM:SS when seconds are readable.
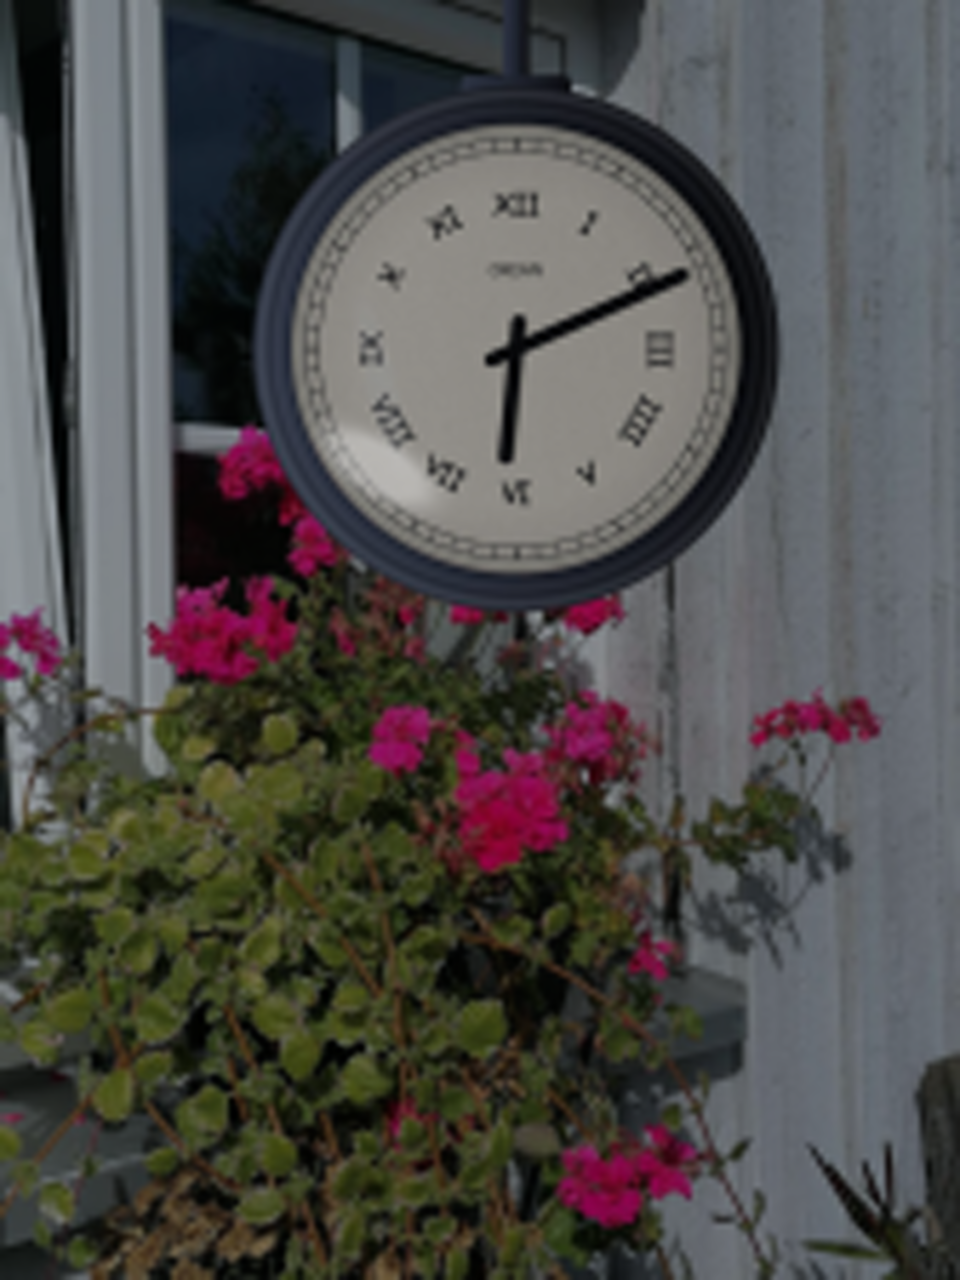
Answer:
**6:11**
